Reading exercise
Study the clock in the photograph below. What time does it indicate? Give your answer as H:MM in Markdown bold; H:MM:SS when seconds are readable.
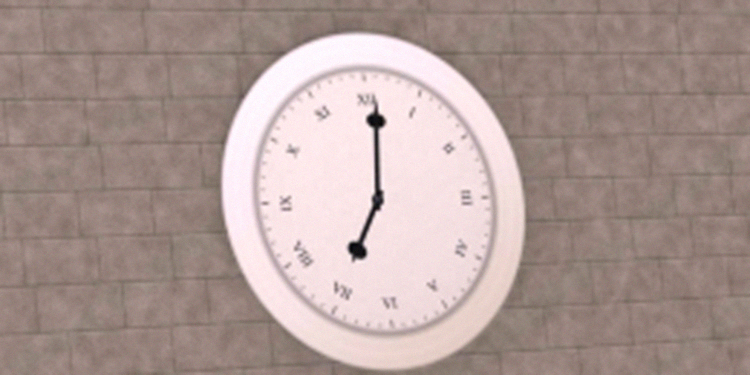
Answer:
**7:01**
